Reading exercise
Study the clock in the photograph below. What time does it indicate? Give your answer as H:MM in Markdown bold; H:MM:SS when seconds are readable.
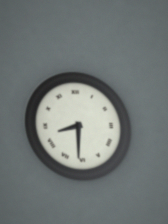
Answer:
**8:31**
